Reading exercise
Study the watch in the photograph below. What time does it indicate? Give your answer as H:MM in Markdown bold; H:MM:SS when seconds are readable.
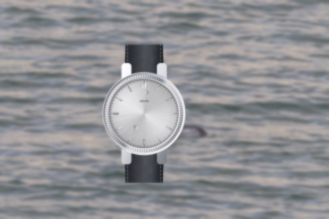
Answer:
**7:01**
